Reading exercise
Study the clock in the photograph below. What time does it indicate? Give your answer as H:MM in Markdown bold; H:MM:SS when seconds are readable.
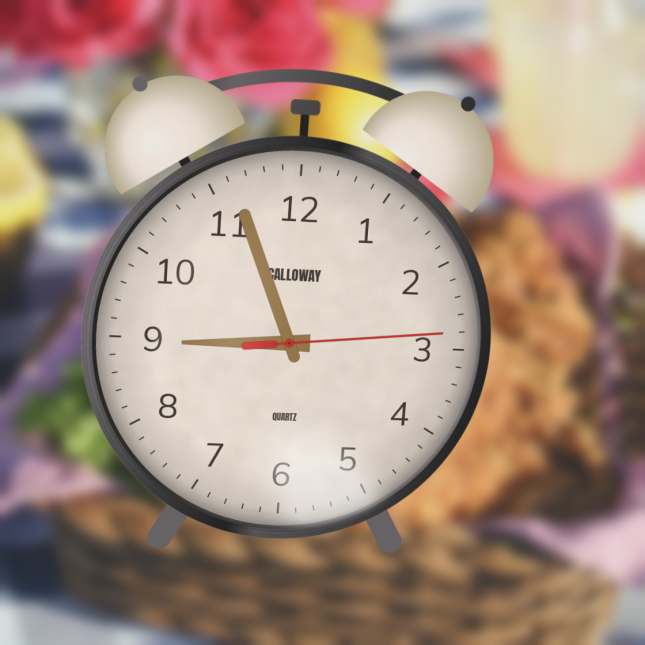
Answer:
**8:56:14**
